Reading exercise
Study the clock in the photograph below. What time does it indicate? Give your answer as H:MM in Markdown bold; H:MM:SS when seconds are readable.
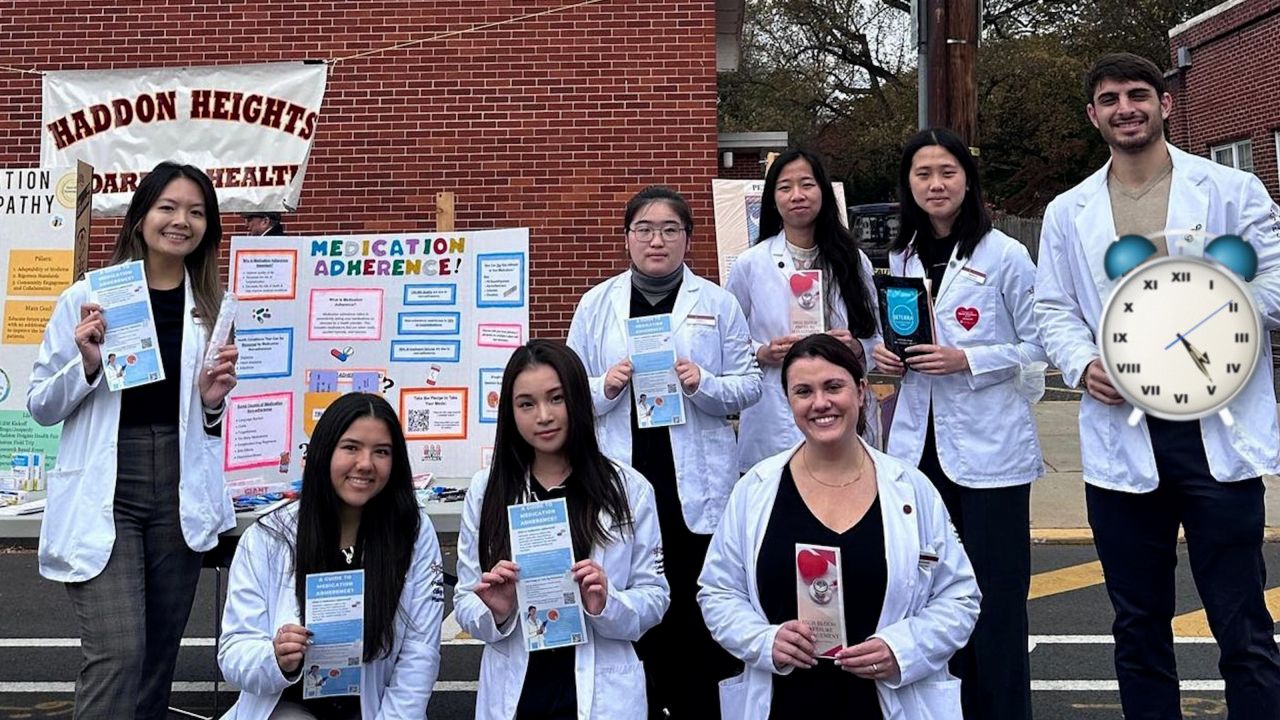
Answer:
**4:24:09**
